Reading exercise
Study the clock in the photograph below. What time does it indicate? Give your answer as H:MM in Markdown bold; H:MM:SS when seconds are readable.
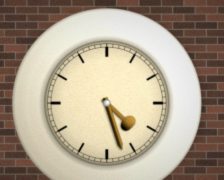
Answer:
**4:27**
